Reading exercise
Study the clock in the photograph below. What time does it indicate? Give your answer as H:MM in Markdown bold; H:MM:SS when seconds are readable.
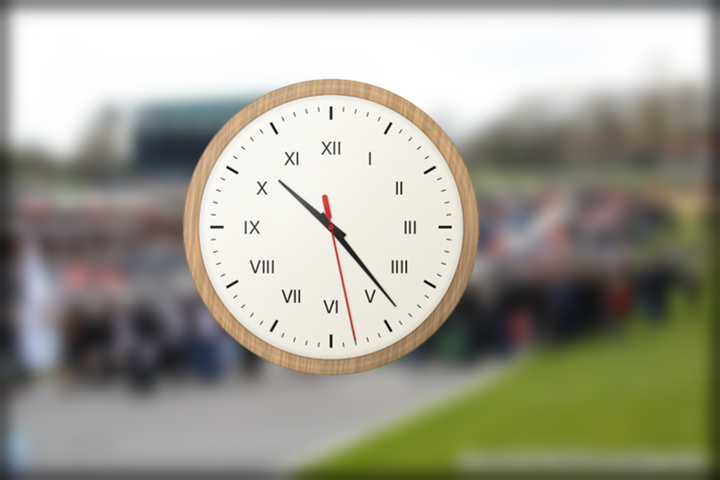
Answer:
**10:23:28**
